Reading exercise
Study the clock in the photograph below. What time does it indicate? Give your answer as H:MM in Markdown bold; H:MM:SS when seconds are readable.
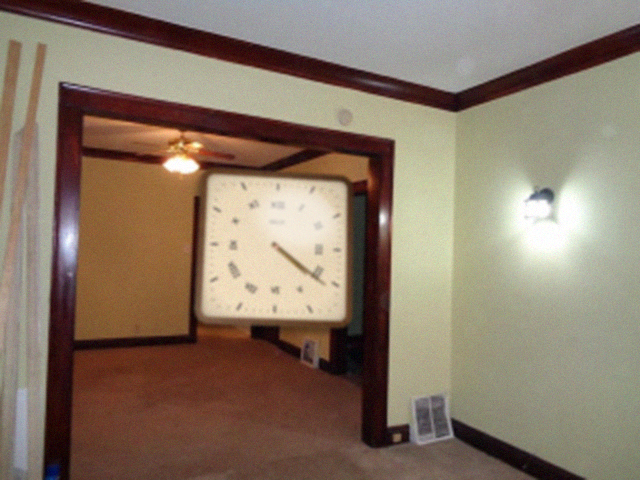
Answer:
**4:21**
